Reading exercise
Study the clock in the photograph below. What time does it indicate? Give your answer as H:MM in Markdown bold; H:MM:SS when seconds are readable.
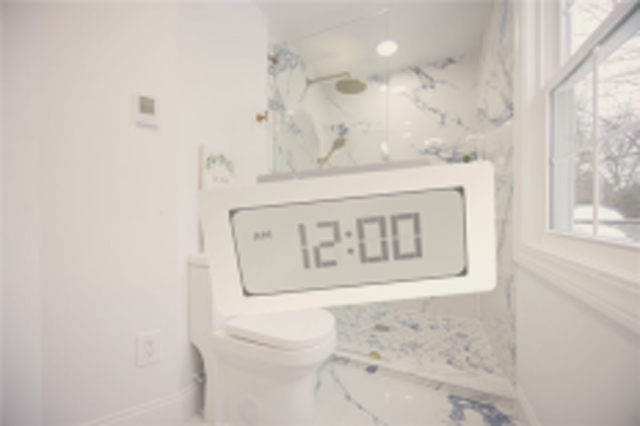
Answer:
**12:00**
